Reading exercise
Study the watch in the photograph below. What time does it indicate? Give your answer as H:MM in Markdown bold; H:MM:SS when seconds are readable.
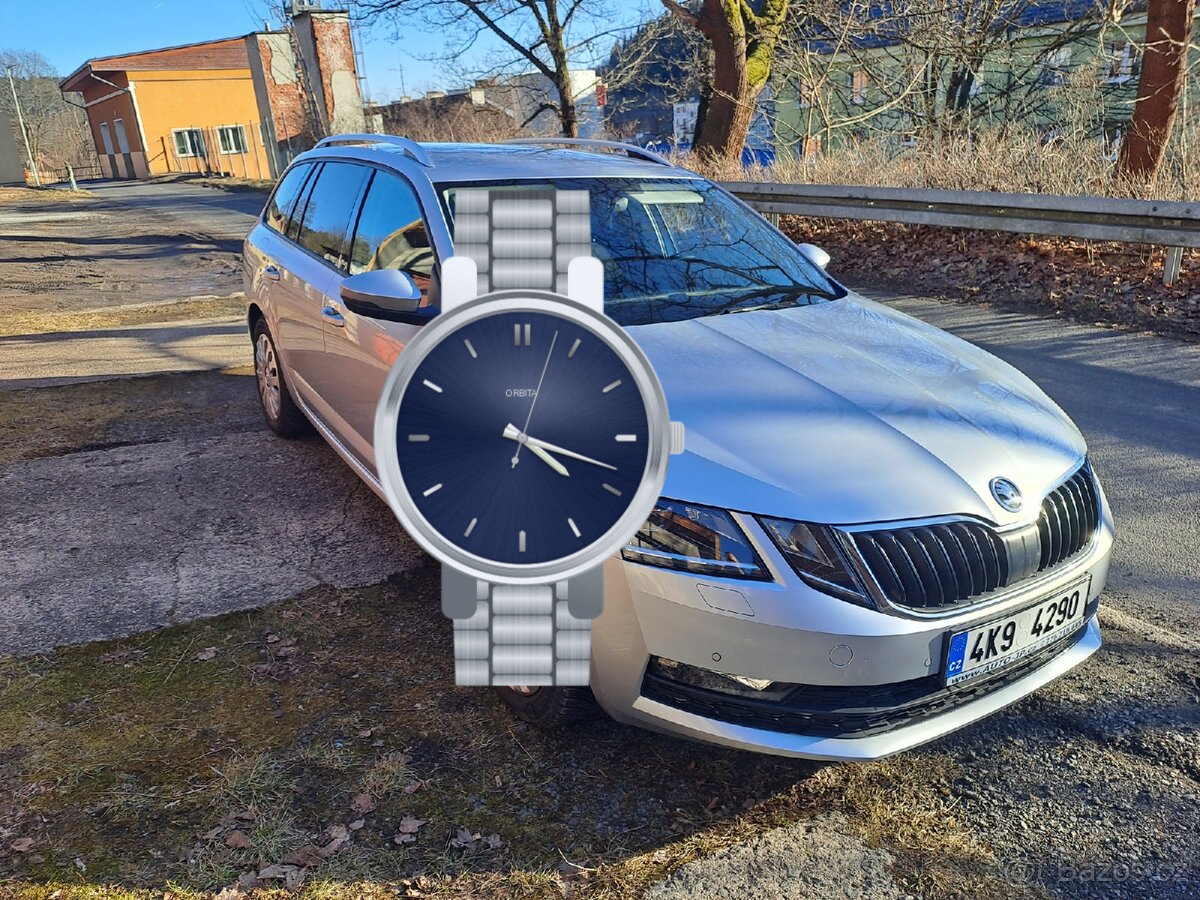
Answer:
**4:18:03**
